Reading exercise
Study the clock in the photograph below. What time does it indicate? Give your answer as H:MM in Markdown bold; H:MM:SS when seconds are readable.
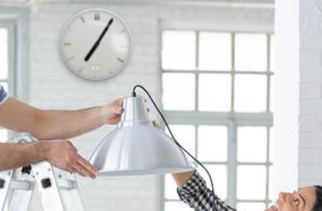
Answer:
**7:05**
